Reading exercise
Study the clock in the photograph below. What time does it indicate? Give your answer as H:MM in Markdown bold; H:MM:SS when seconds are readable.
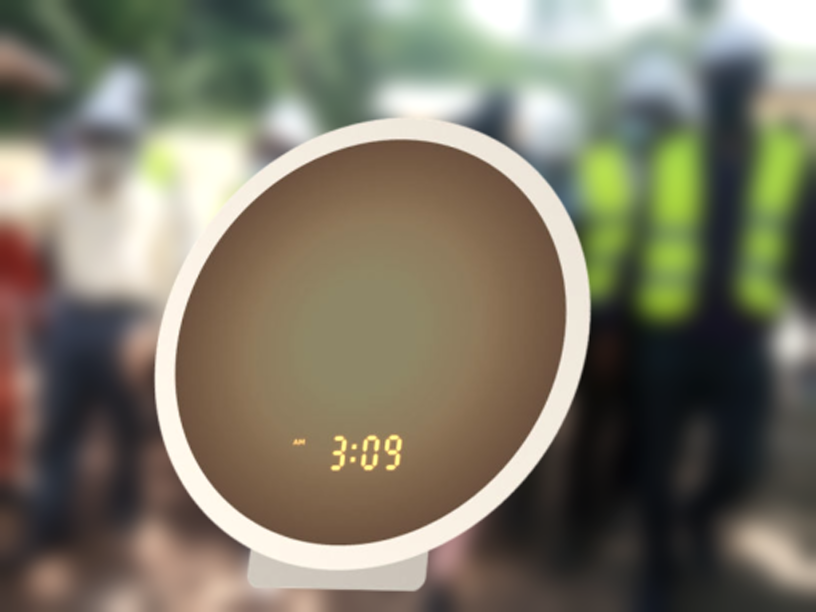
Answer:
**3:09**
